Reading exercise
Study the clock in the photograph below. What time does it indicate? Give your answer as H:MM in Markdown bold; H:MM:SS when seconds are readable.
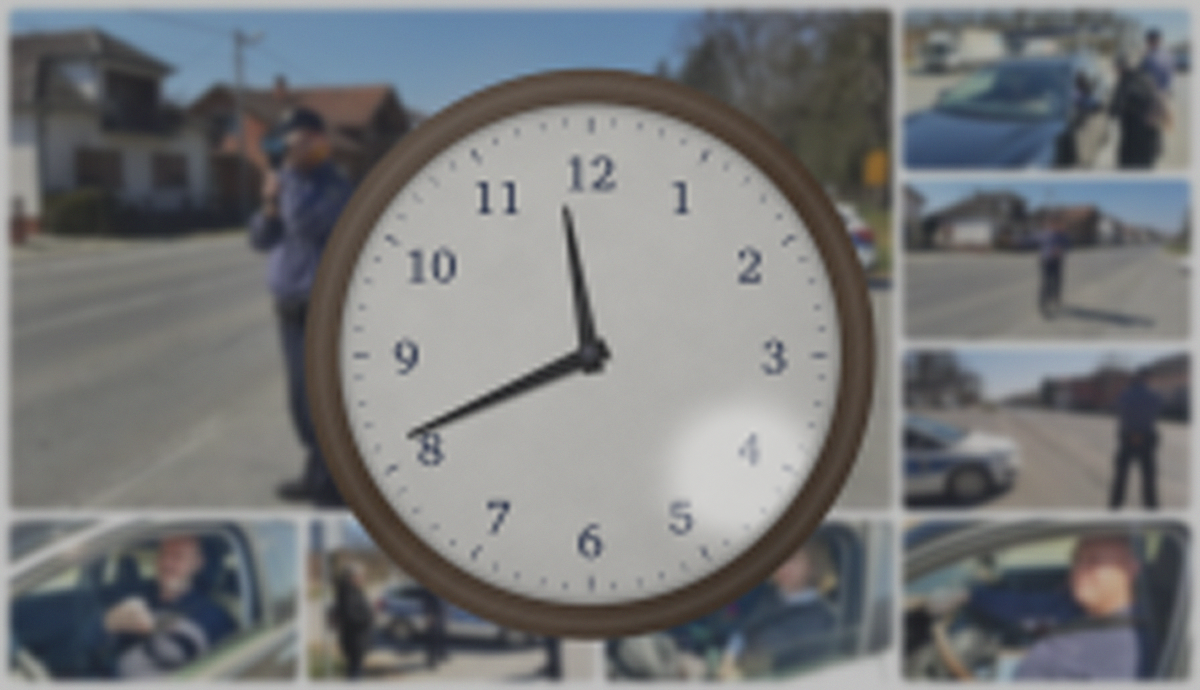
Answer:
**11:41**
